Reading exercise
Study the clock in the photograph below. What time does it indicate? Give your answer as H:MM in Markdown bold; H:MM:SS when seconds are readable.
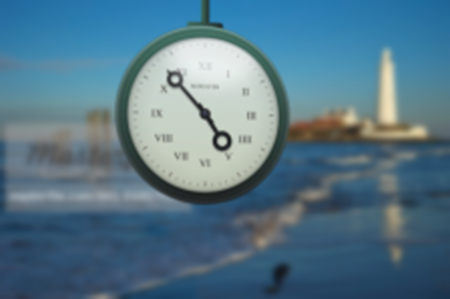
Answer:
**4:53**
